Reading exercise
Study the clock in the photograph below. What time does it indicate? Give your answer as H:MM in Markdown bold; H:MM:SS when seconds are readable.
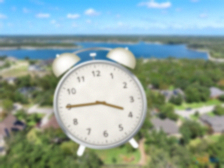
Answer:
**3:45**
